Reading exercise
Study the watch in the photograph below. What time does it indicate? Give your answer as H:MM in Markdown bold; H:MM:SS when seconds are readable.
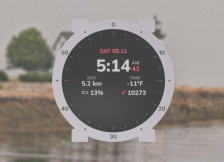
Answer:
**5:14**
